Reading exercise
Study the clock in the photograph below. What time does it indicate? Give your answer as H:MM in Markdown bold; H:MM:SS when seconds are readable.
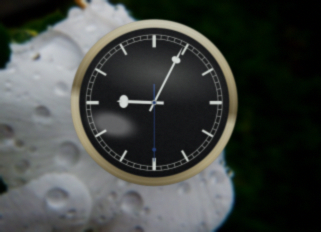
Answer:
**9:04:30**
